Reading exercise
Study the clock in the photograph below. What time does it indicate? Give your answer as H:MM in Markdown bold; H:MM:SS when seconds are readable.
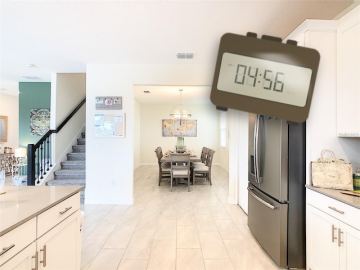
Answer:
**4:56**
